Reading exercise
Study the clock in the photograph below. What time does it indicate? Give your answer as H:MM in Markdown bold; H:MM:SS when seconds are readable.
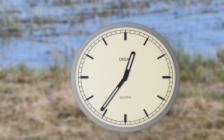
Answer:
**12:36**
